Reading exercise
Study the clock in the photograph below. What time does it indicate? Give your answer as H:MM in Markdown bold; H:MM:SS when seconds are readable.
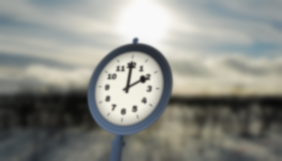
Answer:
**2:00**
